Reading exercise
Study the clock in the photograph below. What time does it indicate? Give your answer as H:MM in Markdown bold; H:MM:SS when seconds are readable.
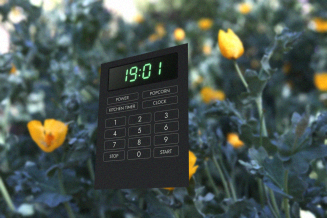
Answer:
**19:01**
